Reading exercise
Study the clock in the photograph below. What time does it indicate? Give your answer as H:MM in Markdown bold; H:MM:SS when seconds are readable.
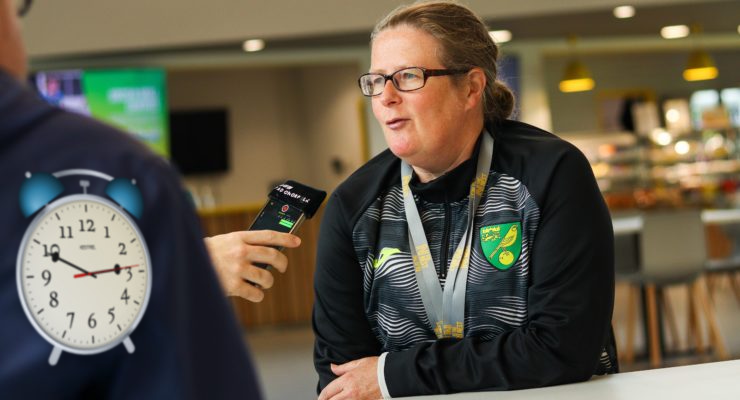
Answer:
**2:49:14**
